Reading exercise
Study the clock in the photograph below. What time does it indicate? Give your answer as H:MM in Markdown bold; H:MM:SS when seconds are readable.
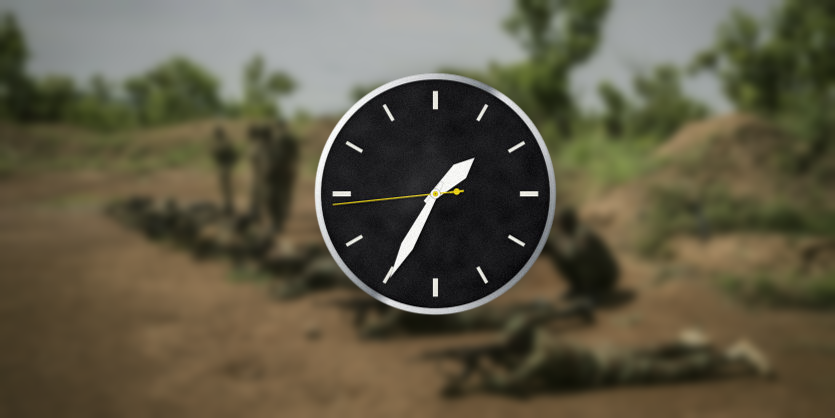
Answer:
**1:34:44**
